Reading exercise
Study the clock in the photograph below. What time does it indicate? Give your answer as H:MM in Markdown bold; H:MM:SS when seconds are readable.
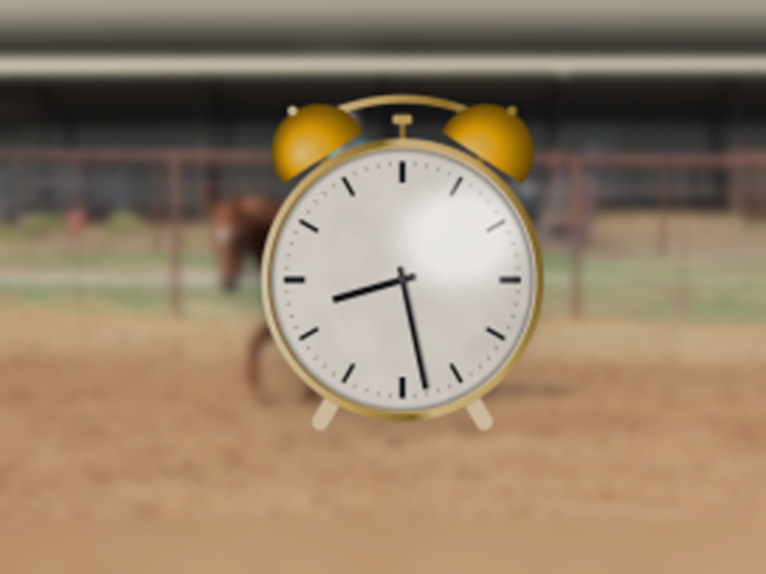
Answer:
**8:28**
